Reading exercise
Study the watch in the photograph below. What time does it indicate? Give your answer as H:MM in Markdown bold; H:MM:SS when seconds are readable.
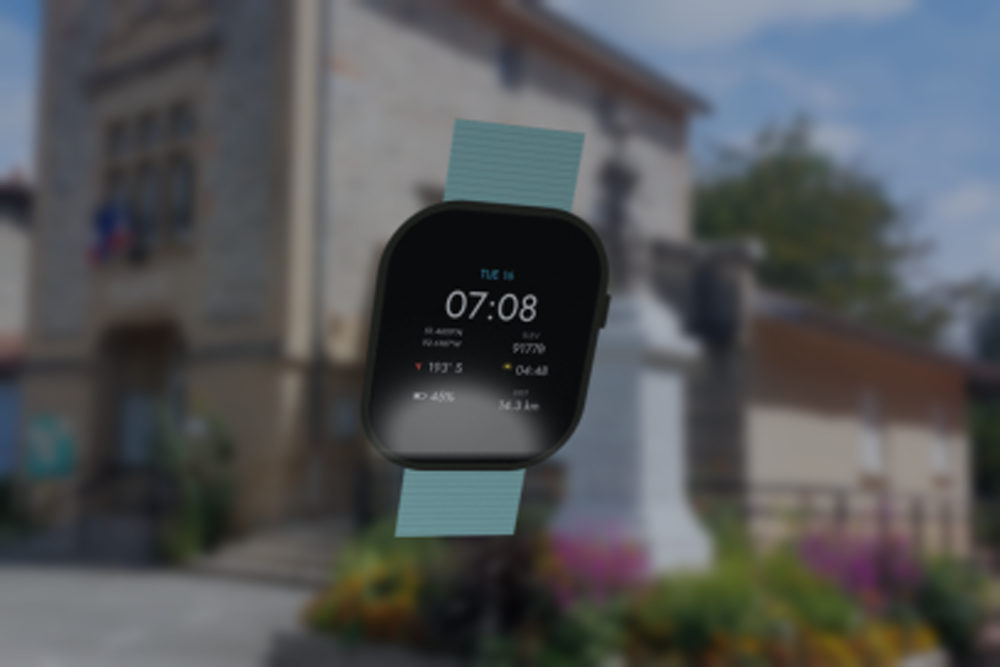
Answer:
**7:08**
